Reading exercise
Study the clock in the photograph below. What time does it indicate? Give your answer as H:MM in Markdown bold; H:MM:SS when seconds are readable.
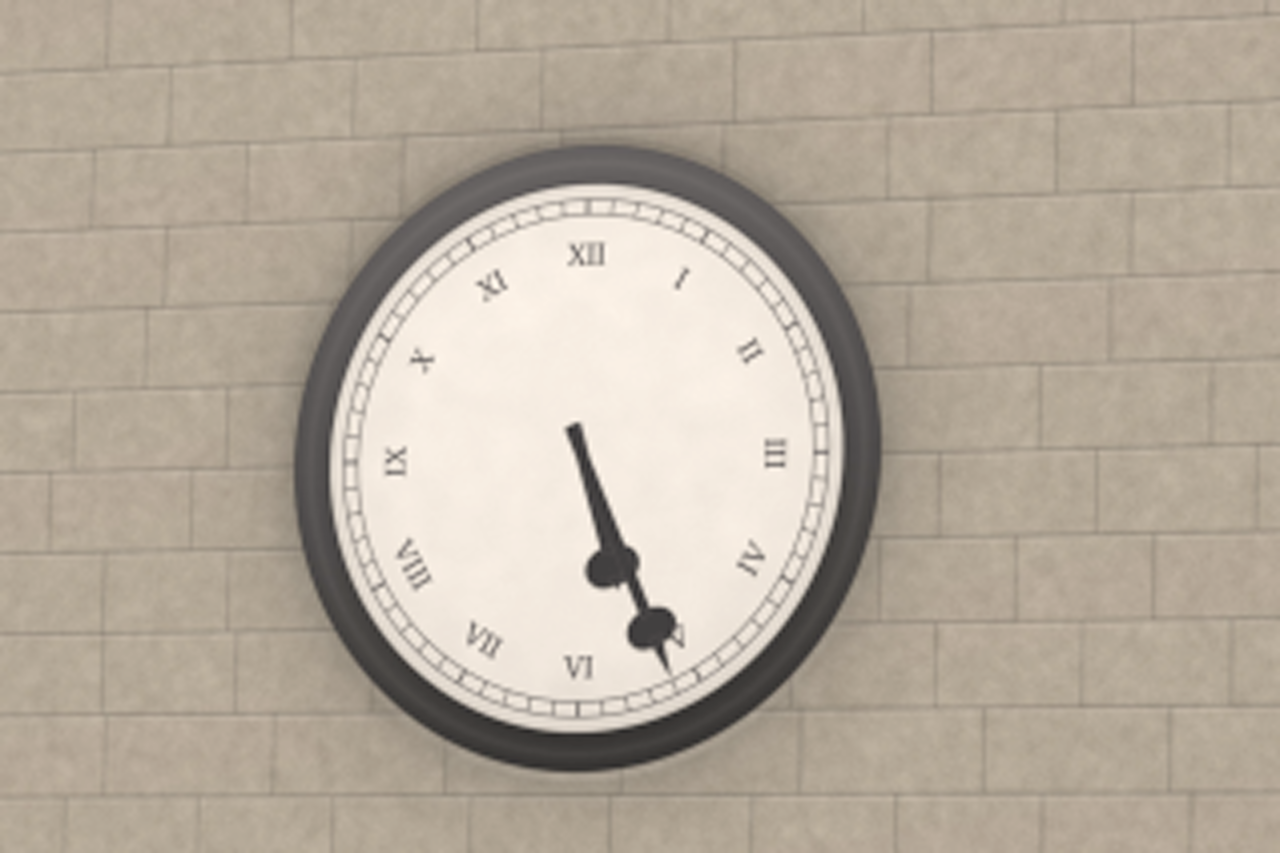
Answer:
**5:26**
